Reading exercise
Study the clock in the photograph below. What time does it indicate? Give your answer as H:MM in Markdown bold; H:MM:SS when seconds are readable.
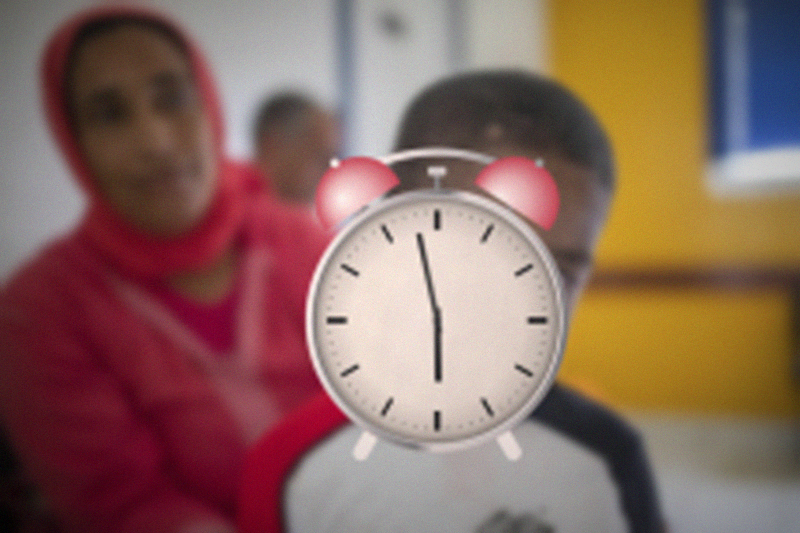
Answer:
**5:58**
